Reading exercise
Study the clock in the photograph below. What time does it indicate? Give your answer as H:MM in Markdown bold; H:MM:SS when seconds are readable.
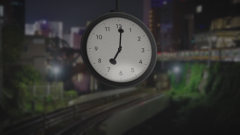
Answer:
**7:01**
